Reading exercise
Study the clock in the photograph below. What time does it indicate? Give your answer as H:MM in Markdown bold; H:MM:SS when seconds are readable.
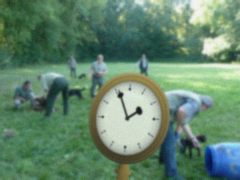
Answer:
**1:56**
